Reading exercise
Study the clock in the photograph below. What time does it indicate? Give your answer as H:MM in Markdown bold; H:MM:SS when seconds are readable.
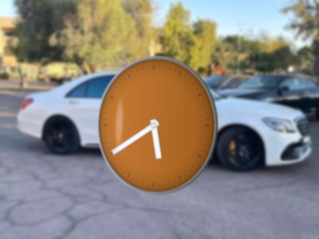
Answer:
**5:40**
